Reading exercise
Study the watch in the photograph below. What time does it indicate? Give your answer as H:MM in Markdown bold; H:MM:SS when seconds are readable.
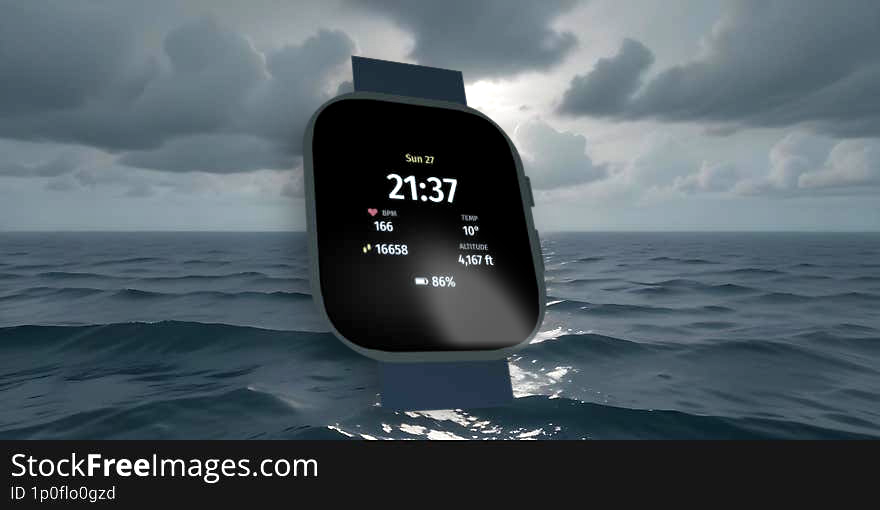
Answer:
**21:37**
